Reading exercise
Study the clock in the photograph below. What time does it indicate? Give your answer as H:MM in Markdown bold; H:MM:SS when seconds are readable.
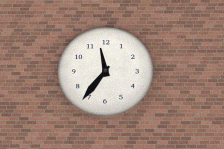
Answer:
**11:36**
